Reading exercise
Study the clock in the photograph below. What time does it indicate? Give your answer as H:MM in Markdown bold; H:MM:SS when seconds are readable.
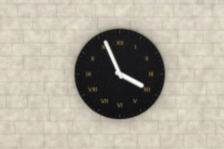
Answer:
**3:56**
